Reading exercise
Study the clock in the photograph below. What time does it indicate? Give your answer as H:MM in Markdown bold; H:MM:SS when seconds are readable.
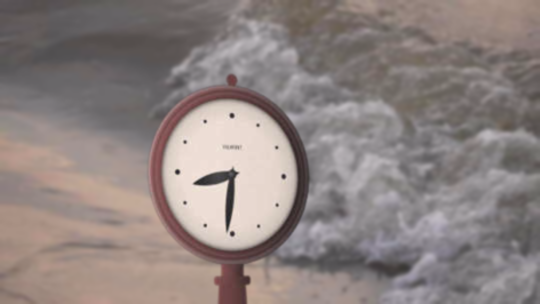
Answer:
**8:31**
